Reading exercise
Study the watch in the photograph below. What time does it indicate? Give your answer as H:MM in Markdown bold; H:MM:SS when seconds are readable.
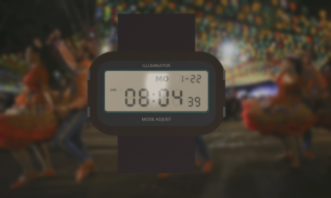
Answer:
**8:04:39**
